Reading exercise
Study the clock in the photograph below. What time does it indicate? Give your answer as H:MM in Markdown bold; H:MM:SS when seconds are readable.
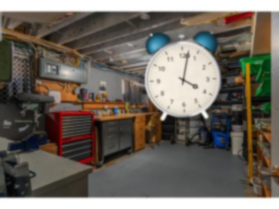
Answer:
**4:02**
